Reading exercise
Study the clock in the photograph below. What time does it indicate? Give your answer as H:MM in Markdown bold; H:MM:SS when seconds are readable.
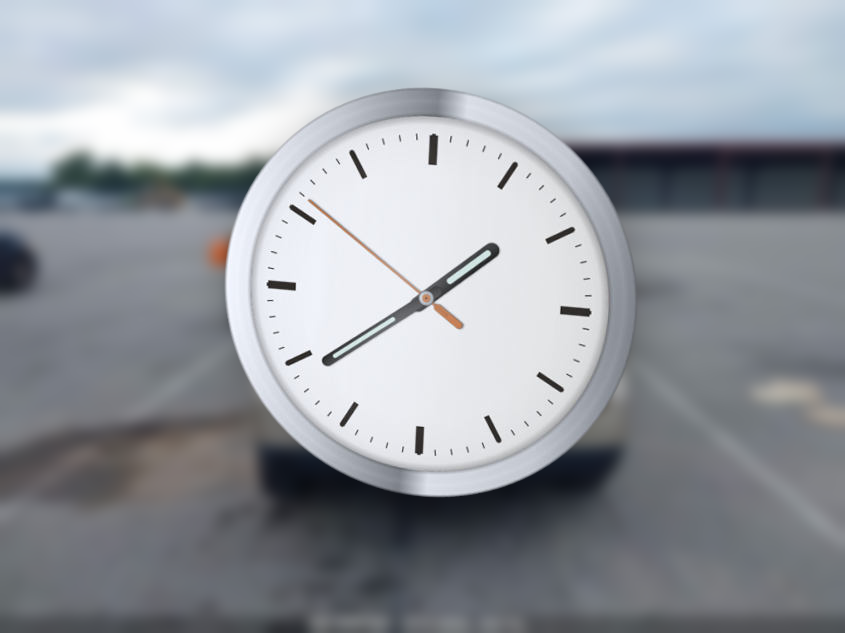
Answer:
**1:38:51**
